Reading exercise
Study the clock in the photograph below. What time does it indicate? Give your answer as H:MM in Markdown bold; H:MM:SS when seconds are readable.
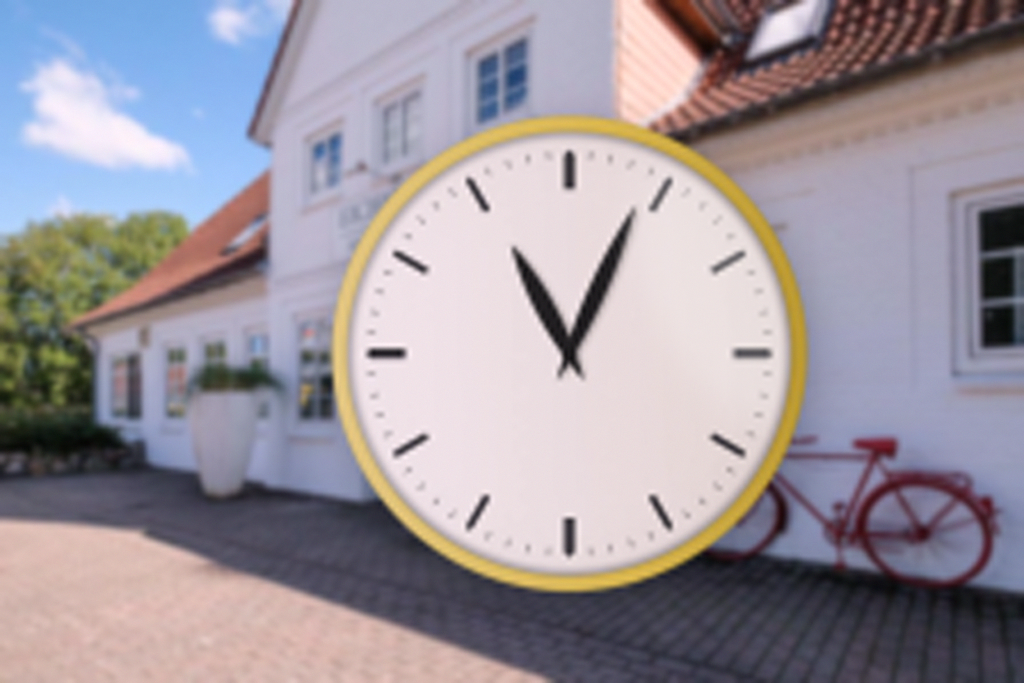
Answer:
**11:04**
